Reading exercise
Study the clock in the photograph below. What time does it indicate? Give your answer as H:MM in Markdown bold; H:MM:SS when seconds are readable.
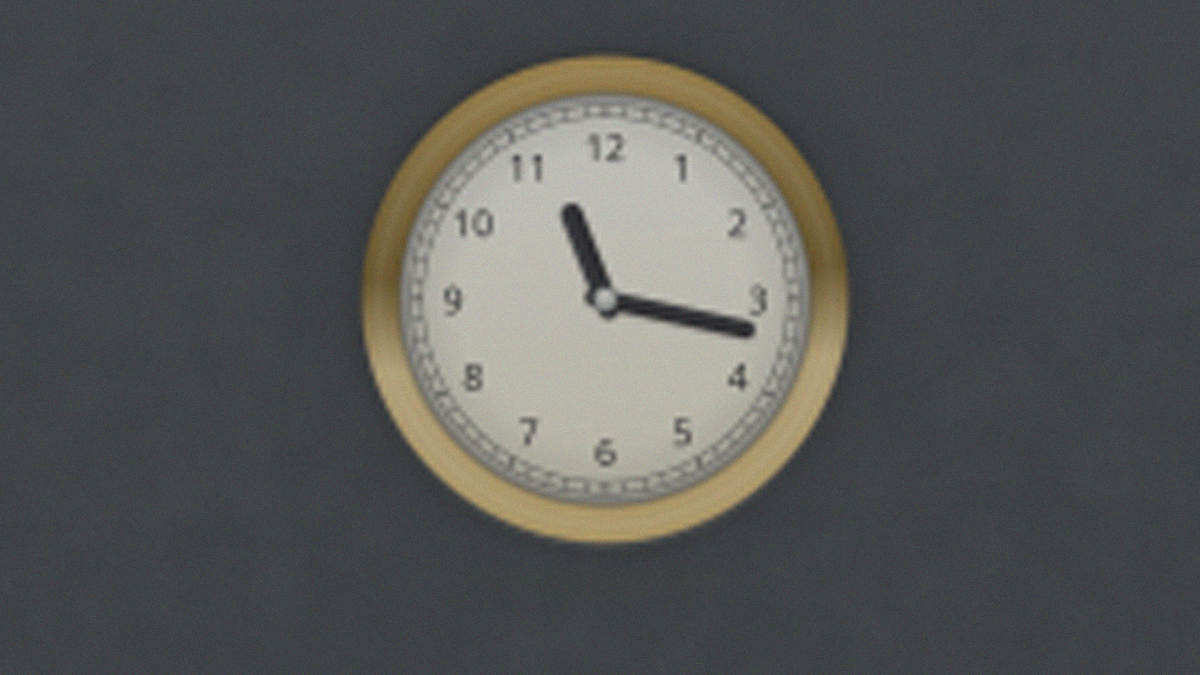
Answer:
**11:17**
